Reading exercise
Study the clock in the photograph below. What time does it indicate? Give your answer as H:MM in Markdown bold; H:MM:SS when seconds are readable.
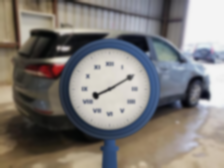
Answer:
**8:10**
